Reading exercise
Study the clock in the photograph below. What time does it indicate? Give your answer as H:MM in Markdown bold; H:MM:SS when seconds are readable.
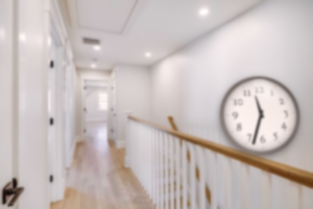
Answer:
**11:33**
